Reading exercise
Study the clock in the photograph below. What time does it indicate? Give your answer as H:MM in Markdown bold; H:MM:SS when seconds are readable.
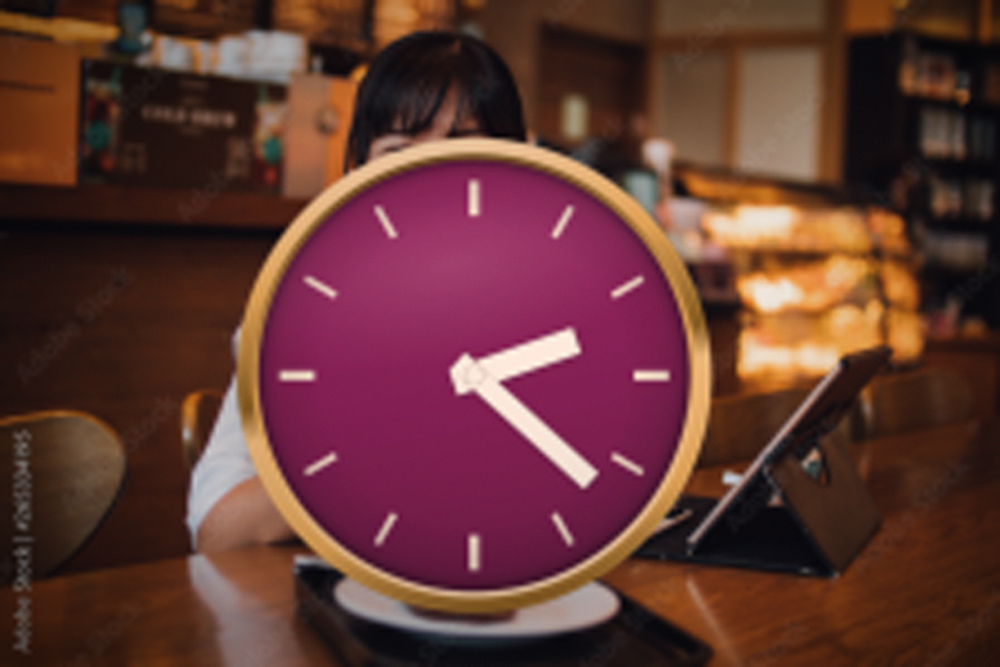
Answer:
**2:22**
